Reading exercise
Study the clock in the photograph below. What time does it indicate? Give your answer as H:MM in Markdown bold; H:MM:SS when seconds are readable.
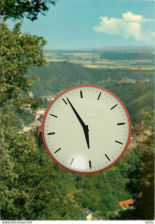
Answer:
**5:56**
